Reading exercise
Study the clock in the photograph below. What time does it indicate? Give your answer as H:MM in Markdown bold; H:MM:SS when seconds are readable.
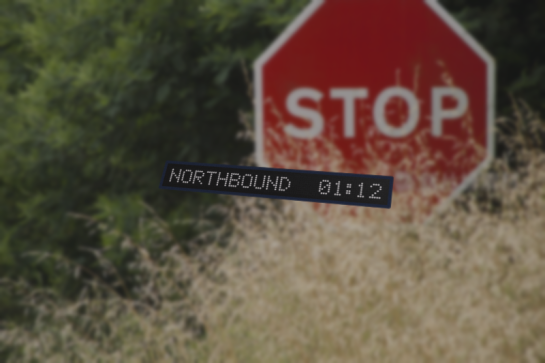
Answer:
**1:12**
